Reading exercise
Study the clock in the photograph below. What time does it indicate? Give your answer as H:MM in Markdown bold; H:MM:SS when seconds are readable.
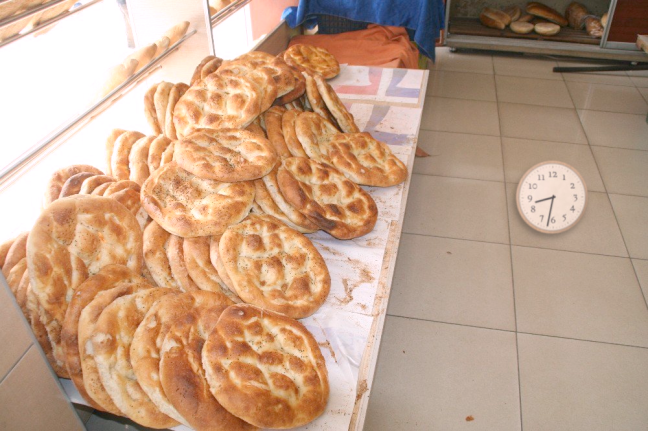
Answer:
**8:32**
